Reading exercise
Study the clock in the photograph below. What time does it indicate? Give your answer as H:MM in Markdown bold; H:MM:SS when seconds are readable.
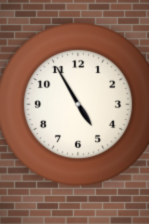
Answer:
**4:55**
